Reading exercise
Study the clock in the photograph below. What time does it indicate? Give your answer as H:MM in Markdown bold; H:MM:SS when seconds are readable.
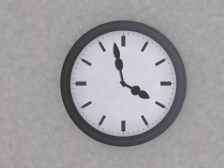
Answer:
**3:58**
